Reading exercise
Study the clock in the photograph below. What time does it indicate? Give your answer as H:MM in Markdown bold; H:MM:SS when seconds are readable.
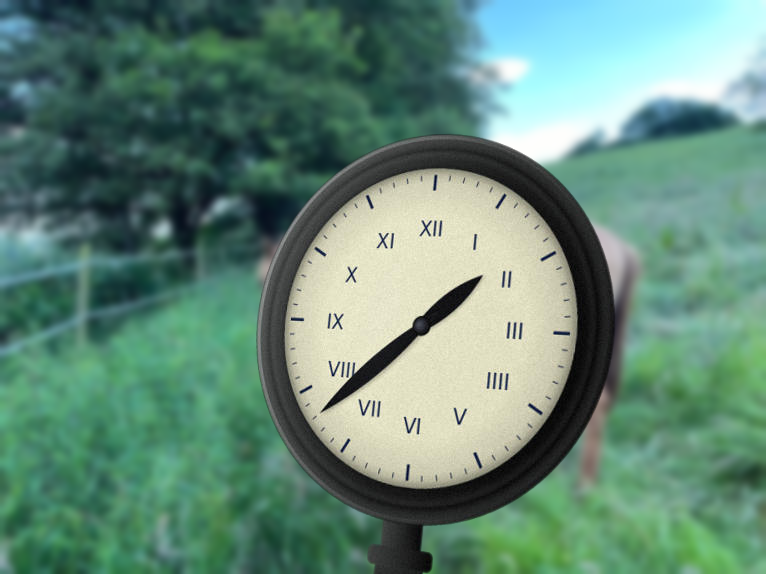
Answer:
**1:38**
